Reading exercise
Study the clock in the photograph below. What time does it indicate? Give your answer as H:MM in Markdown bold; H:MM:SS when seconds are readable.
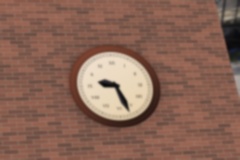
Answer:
**9:27**
